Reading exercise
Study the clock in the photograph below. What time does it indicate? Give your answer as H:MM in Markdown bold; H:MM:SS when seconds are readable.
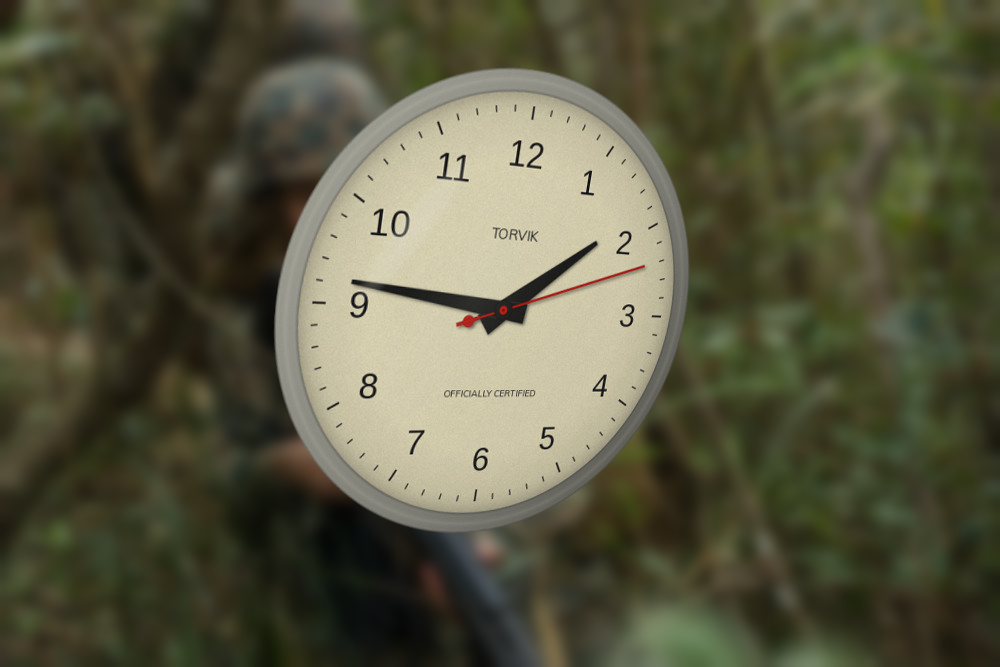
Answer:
**1:46:12**
